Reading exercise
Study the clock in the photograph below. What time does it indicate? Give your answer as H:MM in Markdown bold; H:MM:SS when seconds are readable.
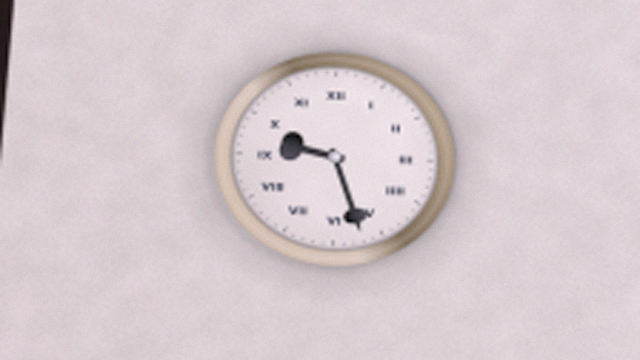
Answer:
**9:27**
